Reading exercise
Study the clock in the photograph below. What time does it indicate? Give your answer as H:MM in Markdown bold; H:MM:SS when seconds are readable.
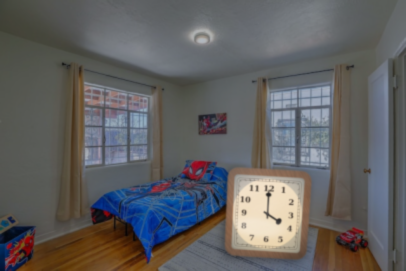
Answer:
**4:00**
